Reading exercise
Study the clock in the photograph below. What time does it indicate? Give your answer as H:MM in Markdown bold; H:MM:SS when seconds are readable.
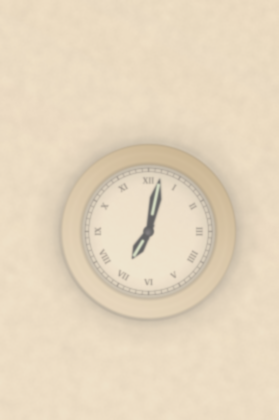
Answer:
**7:02**
